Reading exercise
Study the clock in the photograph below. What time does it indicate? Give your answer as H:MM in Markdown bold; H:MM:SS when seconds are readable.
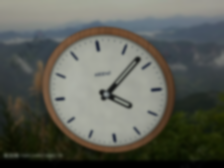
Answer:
**4:08**
